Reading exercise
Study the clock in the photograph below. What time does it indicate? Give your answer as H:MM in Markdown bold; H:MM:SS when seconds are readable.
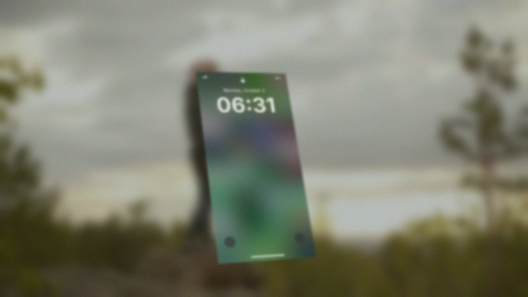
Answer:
**6:31**
